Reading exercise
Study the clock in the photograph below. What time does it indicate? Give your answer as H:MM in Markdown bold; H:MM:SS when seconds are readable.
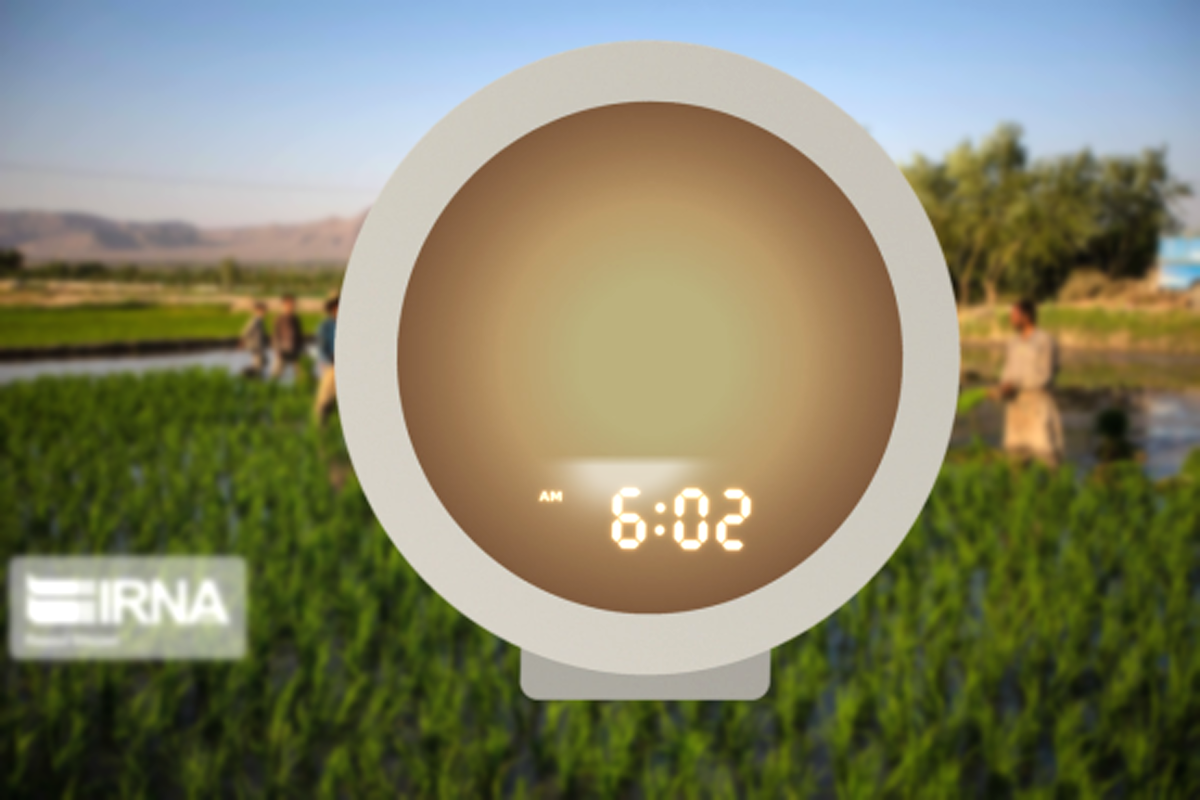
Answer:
**6:02**
